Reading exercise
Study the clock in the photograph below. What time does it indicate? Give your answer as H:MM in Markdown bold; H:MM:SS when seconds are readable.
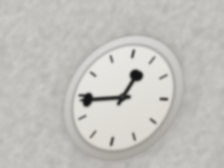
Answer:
**12:44**
